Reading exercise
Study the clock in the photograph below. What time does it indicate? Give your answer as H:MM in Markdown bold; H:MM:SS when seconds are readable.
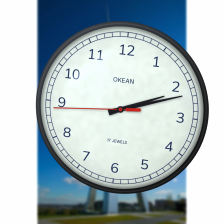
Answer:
**2:11:44**
